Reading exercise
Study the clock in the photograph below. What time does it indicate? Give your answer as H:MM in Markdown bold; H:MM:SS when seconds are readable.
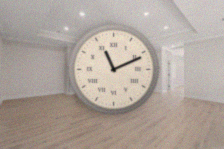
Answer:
**11:11**
